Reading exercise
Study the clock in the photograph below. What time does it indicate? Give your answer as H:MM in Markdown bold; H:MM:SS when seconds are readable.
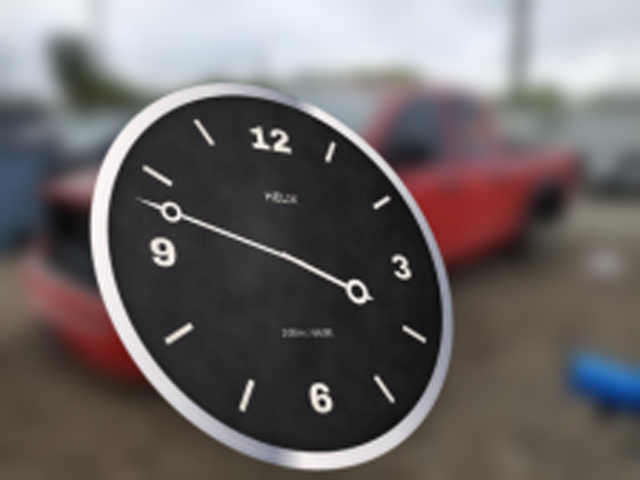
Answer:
**3:48**
